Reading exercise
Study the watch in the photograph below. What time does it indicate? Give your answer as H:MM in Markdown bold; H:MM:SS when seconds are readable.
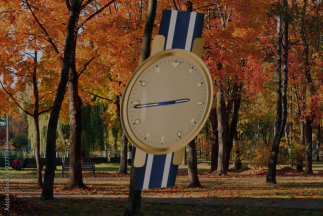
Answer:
**2:44**
